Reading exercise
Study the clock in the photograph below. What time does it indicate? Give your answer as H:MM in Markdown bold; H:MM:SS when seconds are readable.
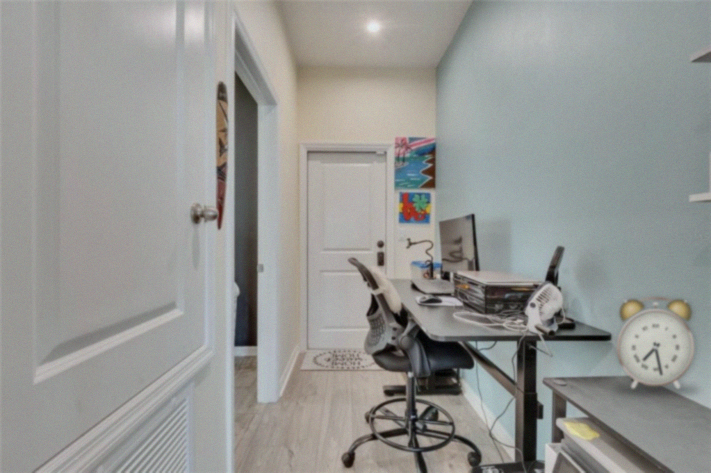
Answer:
**7:28**
